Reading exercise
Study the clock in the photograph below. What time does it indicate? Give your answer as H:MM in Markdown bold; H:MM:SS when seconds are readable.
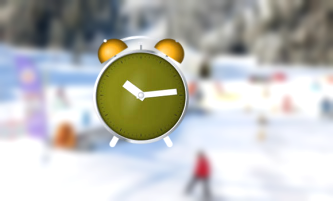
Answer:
**10:14**
